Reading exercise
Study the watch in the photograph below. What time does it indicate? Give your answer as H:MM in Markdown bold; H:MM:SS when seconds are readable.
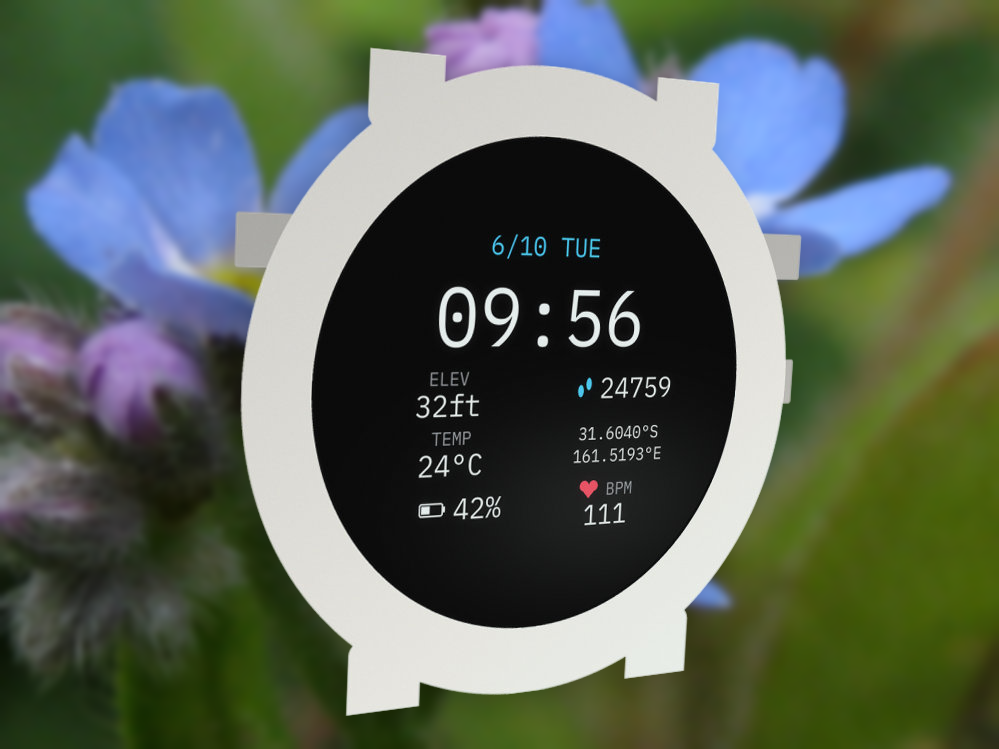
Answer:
**9:56**
